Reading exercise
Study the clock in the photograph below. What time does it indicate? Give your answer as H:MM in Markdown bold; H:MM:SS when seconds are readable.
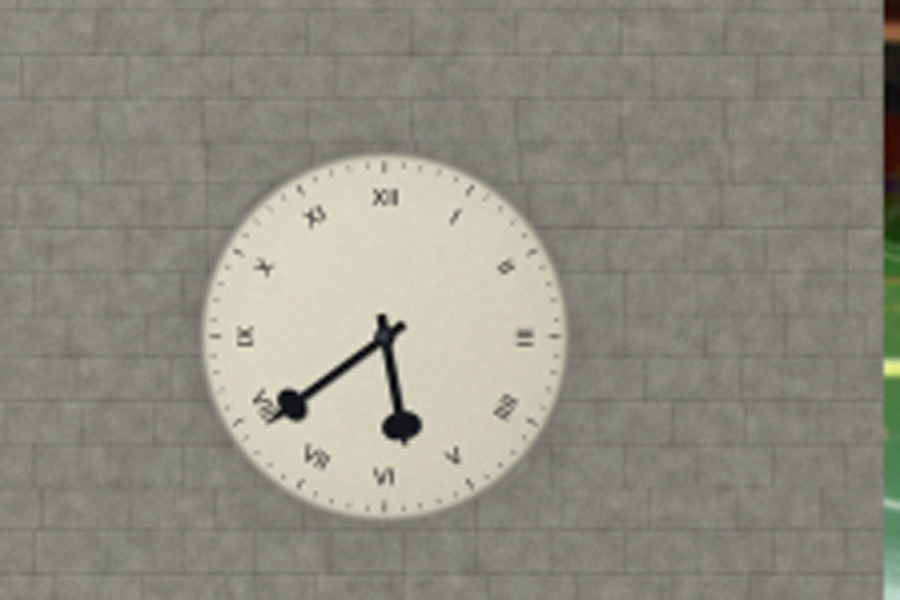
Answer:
**5:39**
